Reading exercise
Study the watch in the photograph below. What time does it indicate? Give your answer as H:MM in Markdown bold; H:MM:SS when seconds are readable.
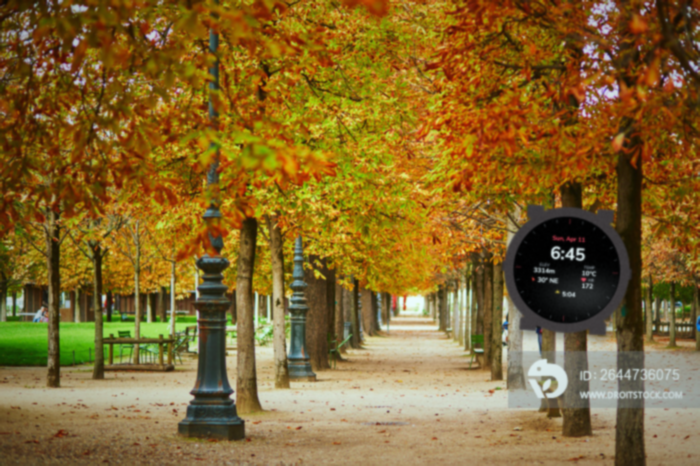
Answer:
**6:45**
